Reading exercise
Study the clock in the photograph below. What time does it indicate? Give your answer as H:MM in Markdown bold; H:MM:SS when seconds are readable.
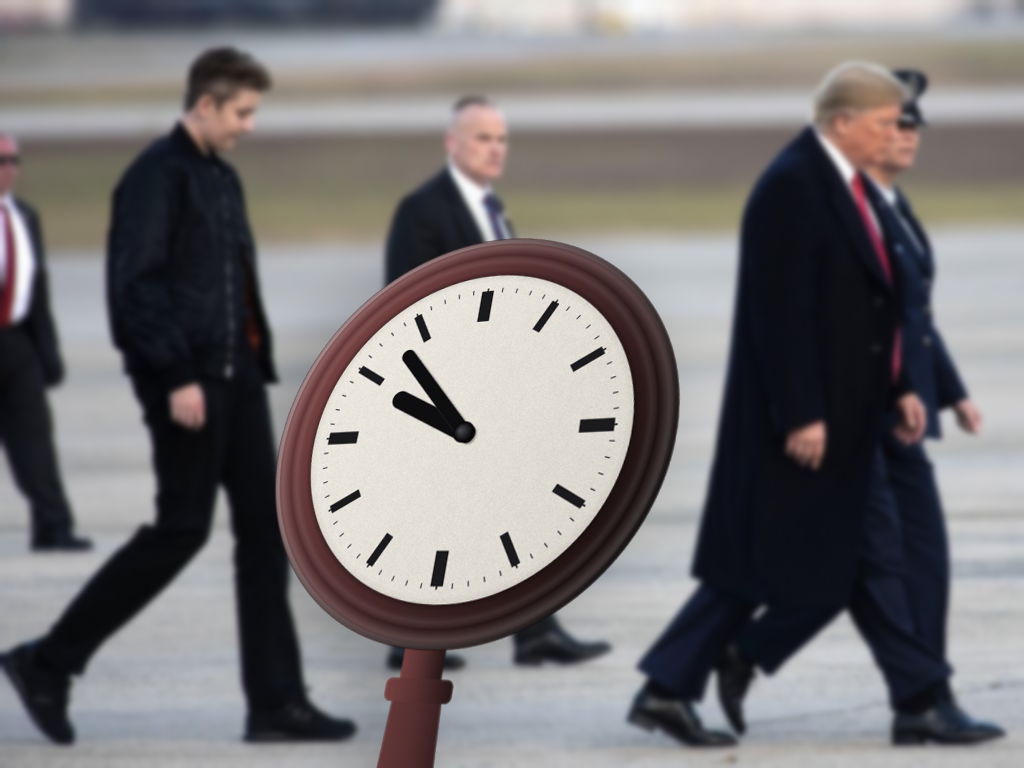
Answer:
**9:53**
